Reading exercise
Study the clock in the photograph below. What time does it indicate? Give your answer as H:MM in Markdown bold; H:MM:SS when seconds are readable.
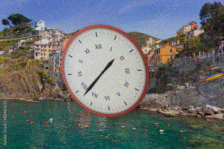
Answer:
**1:38**
